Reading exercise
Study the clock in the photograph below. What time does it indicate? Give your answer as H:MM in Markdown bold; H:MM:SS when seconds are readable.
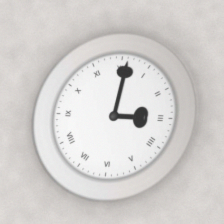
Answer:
**3:01**
